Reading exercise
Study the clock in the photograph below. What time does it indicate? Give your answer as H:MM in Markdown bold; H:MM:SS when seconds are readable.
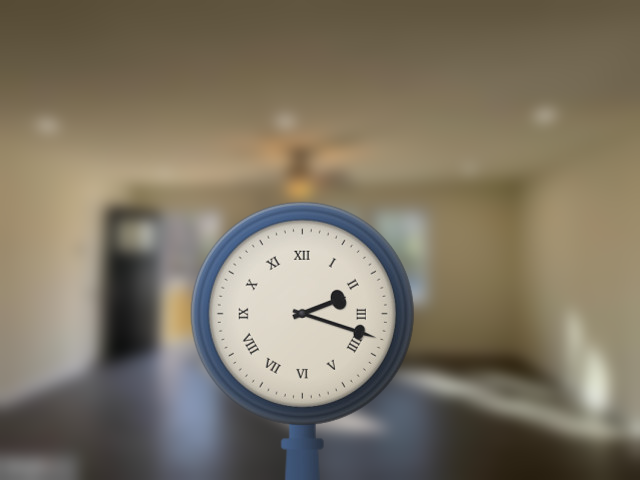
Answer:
**2:18**
